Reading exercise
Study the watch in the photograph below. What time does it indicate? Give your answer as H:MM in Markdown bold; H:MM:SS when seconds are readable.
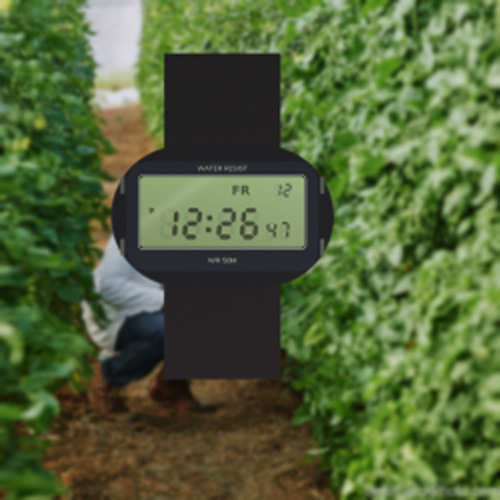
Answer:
**12:26:47**
